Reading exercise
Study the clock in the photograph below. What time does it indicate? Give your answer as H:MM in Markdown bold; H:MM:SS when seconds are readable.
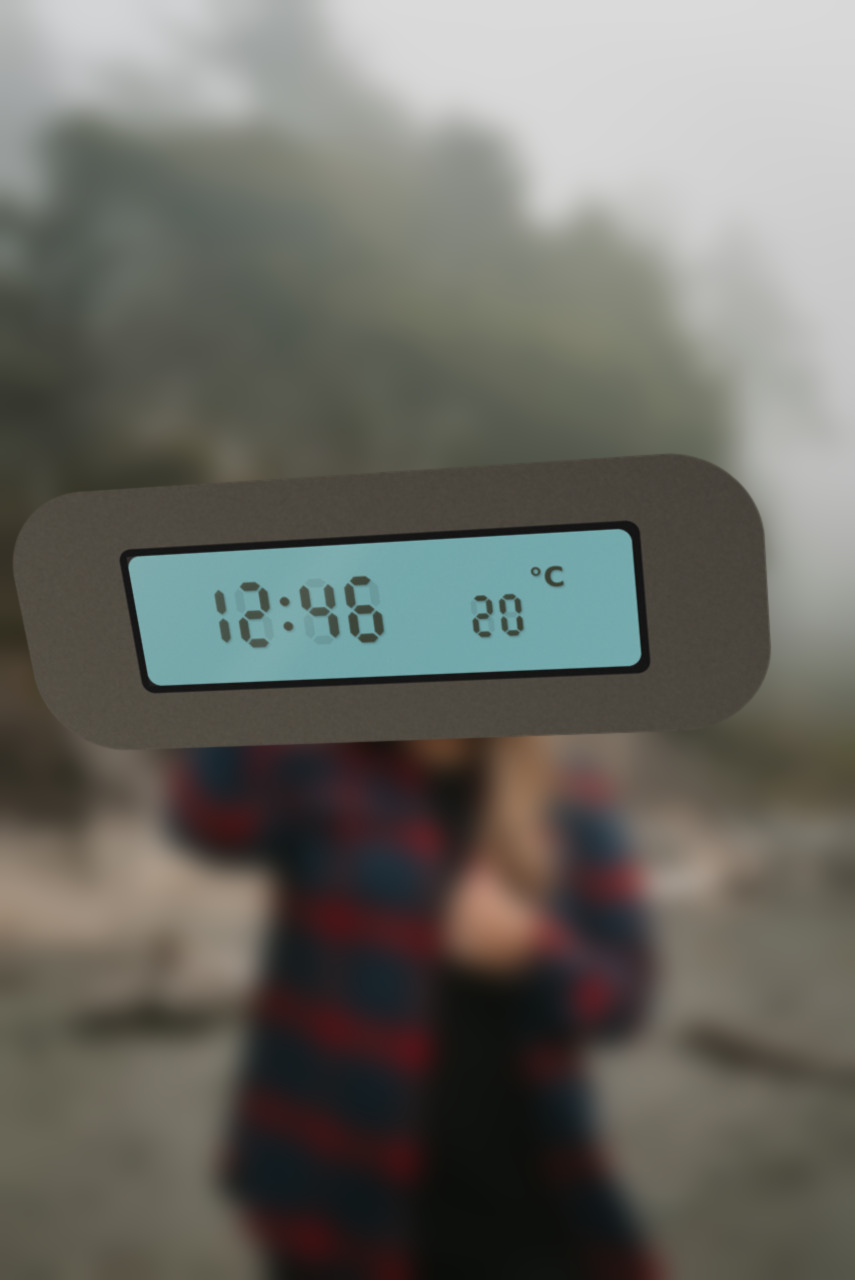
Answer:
**12:46**
